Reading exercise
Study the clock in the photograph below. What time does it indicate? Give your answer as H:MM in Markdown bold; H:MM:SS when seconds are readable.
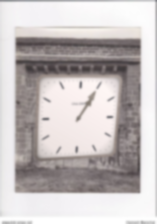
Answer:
**1:05**
